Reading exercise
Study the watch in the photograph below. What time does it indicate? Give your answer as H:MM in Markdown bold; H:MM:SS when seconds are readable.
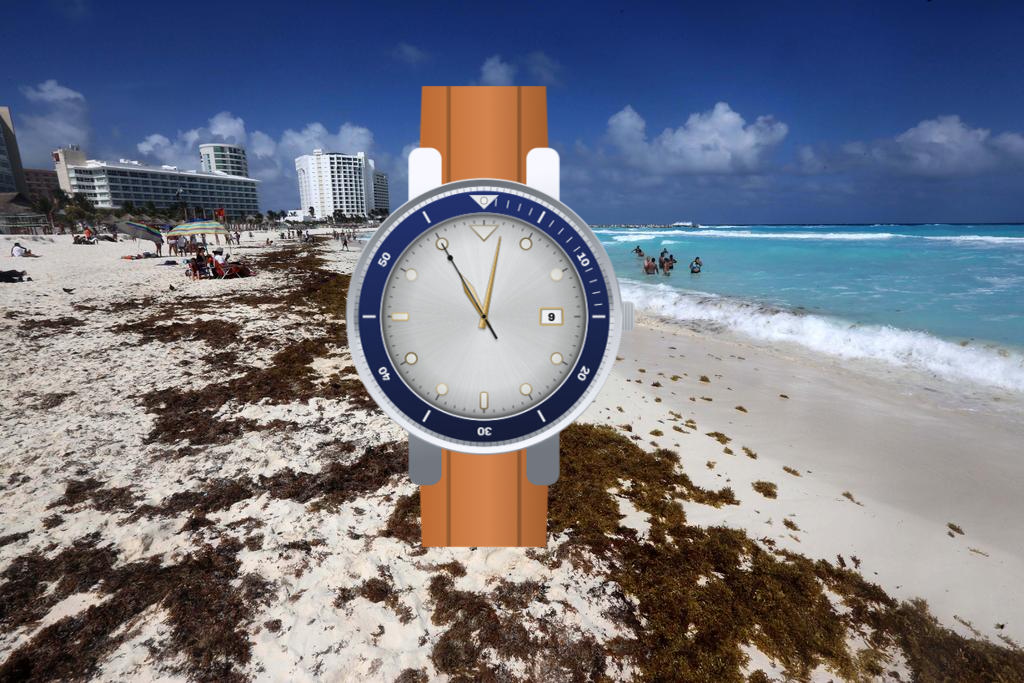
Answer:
**11:01:55**
